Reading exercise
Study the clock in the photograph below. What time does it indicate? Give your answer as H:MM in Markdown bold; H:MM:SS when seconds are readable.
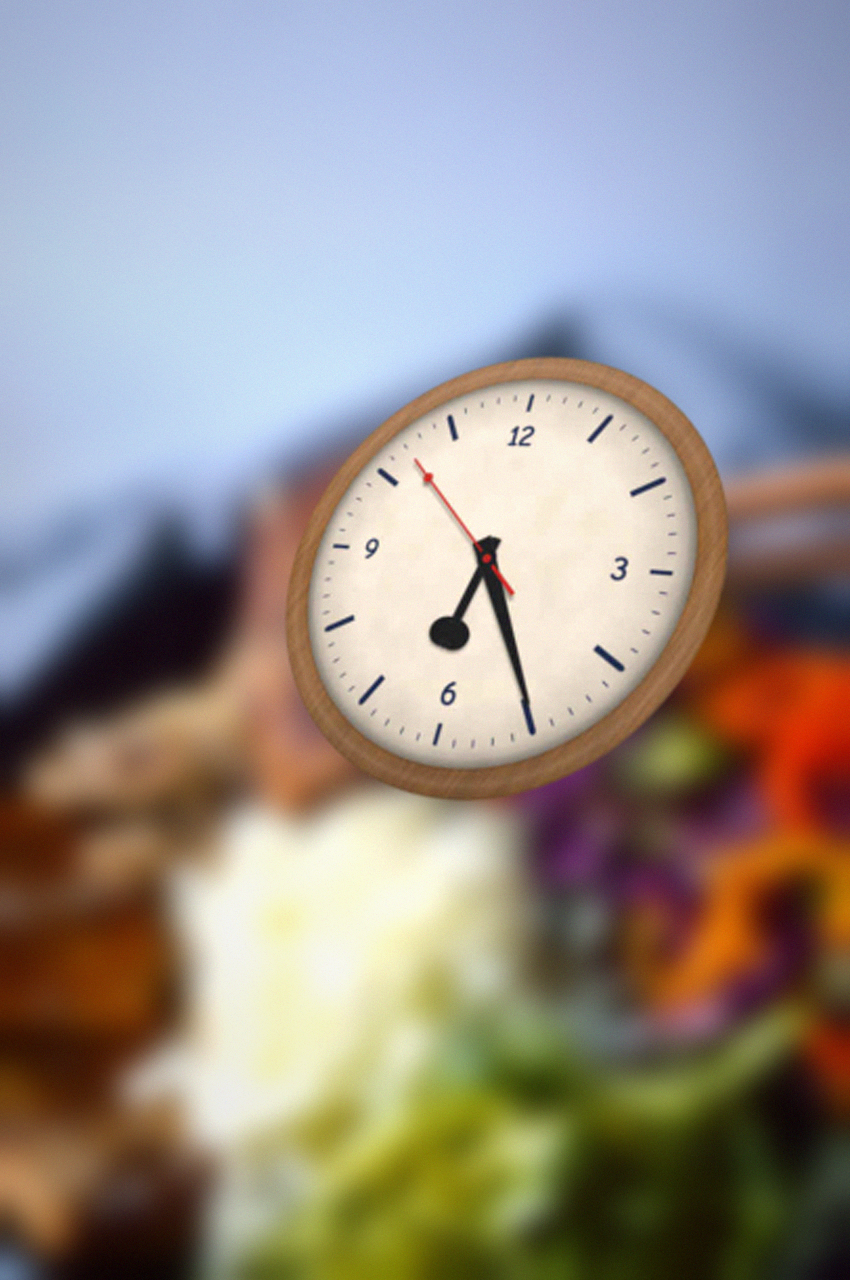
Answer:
**6:24:52**
